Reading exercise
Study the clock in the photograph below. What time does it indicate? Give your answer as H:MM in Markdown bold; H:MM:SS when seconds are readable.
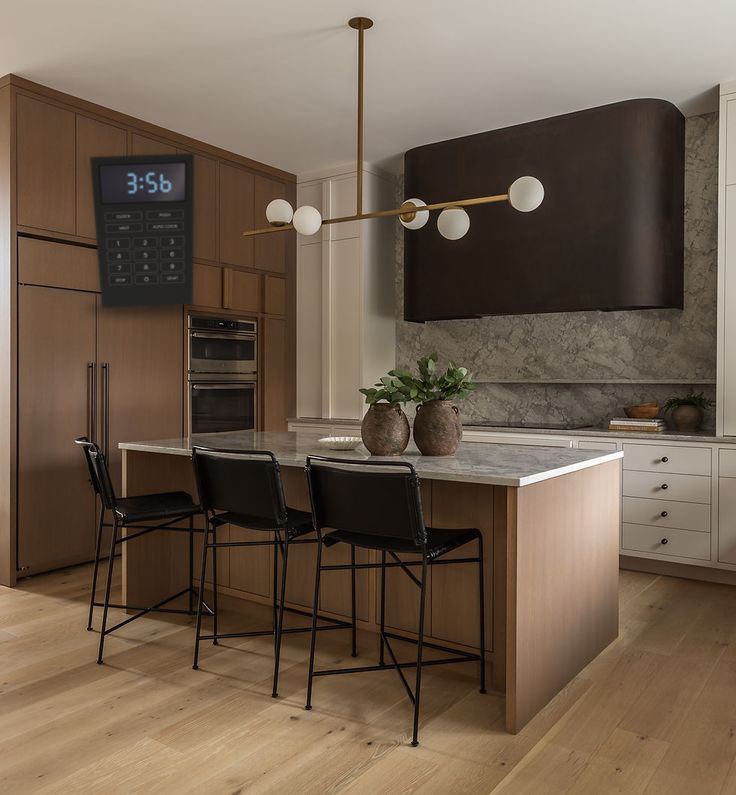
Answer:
**3:56**
